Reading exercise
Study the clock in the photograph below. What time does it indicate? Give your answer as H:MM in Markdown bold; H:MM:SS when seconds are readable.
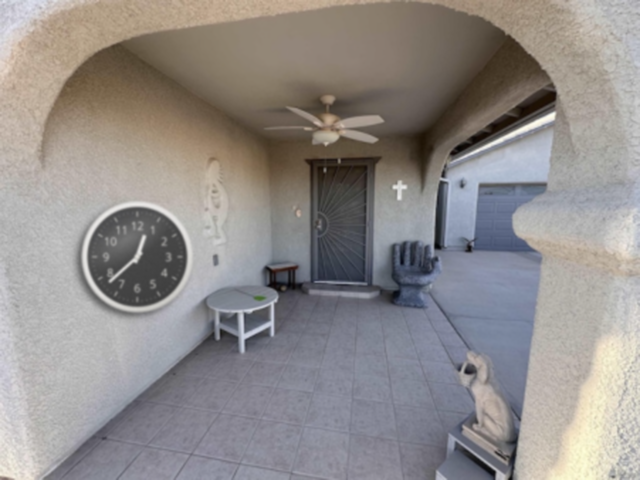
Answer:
**12:38**
